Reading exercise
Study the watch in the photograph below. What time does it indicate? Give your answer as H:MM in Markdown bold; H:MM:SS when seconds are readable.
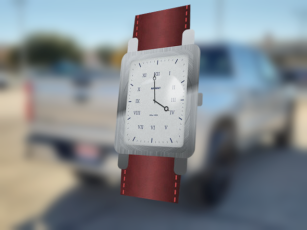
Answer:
**3:59**
